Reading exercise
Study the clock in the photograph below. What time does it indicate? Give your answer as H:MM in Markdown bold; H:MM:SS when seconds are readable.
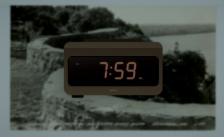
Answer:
**7:59**
